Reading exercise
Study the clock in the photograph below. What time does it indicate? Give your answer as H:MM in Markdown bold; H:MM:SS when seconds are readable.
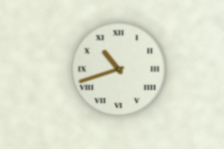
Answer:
**10:42**
